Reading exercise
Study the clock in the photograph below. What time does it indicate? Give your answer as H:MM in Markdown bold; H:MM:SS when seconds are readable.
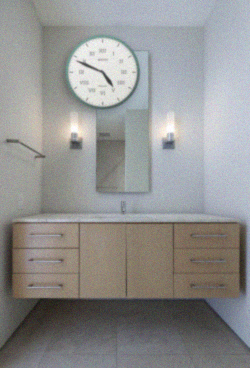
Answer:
**4:49**
